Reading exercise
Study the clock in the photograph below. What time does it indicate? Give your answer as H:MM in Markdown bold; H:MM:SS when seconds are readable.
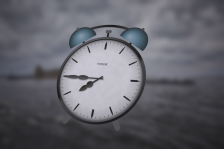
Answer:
**7:45**
